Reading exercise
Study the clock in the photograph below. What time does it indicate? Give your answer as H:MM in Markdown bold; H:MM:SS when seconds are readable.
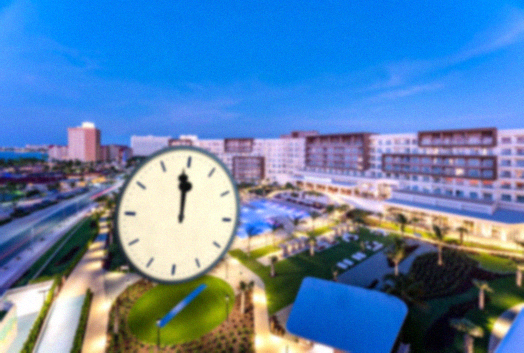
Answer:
**11:59**
